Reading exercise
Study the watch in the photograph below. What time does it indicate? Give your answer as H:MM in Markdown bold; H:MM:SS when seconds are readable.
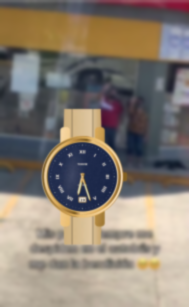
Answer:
**6:27**
